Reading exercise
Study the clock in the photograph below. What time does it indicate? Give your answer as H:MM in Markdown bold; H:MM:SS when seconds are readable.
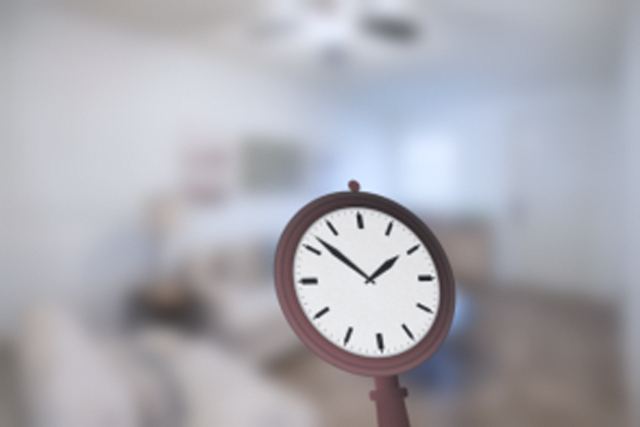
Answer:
**1:52**
